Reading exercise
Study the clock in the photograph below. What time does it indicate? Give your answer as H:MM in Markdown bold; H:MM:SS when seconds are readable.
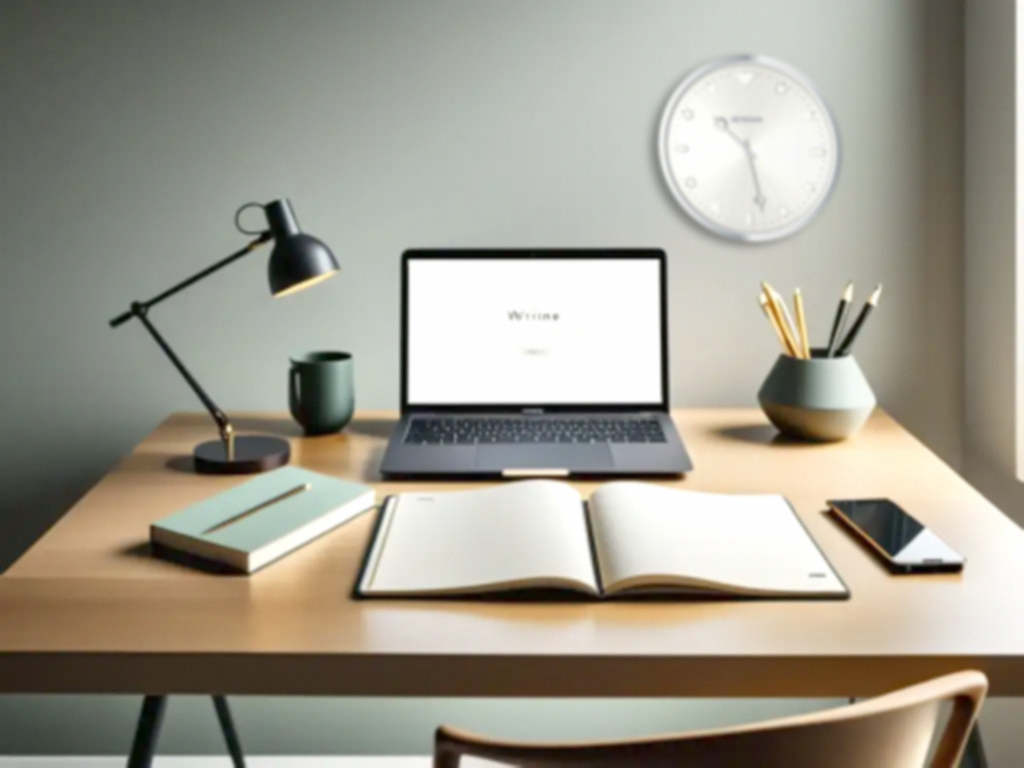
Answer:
**10:28**
